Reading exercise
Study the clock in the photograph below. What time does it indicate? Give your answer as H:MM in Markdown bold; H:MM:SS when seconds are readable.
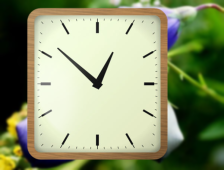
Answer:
**12:52**
